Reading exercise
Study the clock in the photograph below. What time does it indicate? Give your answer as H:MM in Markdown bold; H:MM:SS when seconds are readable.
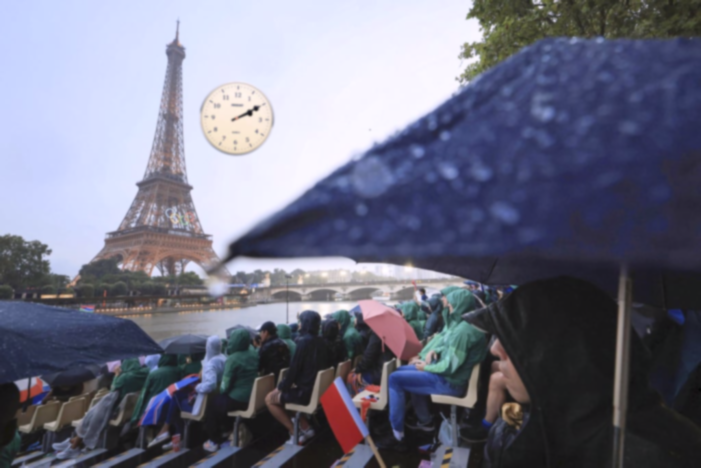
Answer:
**2:10**
